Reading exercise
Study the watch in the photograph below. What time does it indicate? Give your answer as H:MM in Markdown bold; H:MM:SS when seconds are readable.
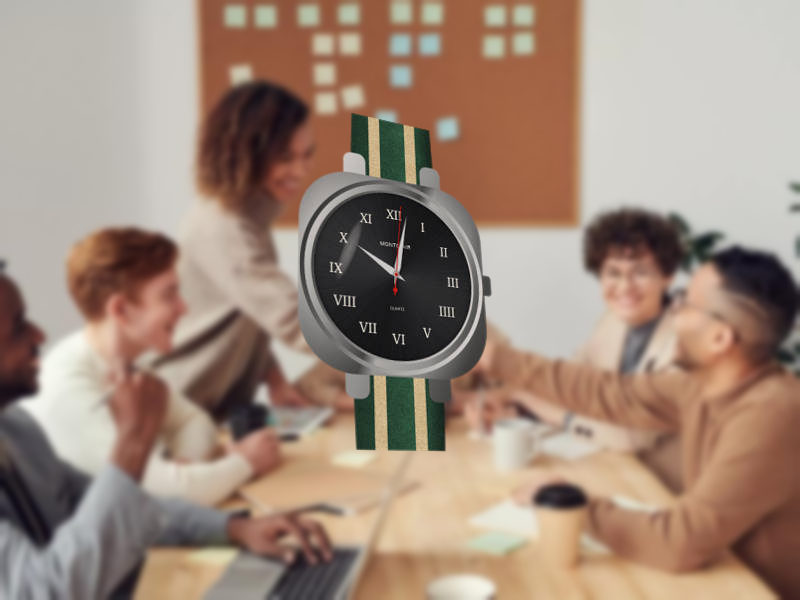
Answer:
**10:02:01**
